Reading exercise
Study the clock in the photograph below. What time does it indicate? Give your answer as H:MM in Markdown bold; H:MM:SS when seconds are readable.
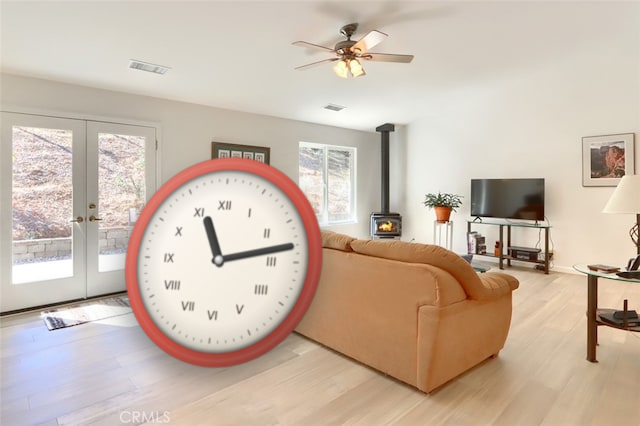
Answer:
**11:13**
